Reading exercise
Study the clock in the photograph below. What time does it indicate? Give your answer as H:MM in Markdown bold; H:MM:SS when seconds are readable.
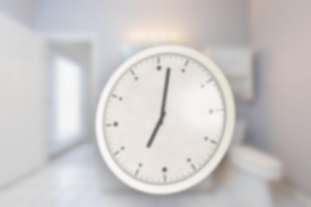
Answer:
**7:02**
